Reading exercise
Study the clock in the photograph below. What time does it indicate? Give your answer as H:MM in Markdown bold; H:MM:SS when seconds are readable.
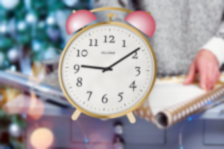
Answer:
**9:09**
